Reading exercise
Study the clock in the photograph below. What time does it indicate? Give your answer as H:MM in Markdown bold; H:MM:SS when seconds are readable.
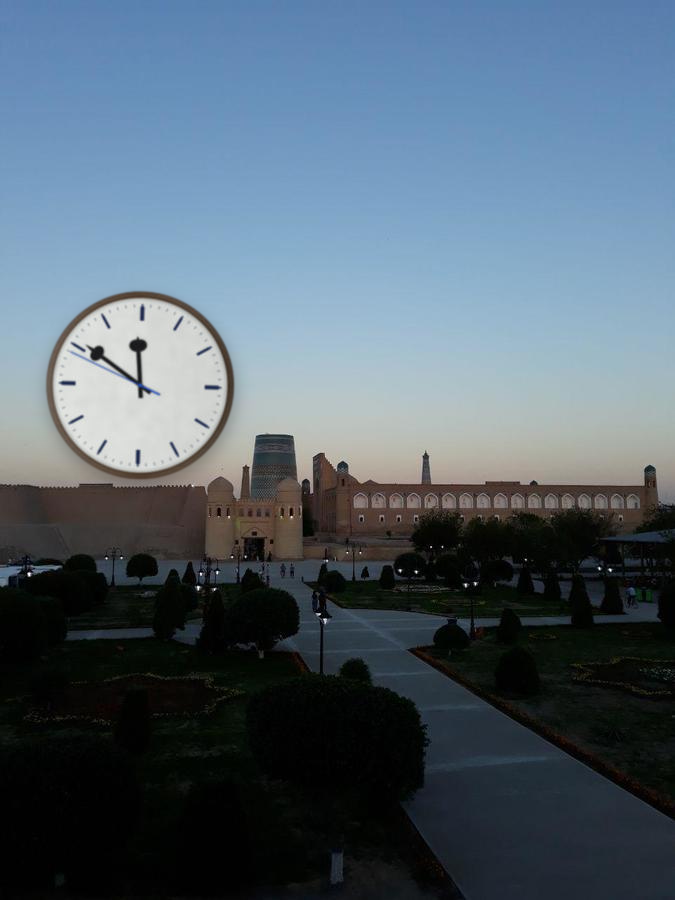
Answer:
**11:50:49**
